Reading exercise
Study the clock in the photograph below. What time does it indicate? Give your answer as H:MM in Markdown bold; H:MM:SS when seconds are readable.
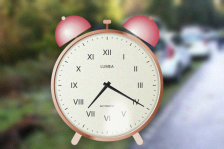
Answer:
**7:20**
